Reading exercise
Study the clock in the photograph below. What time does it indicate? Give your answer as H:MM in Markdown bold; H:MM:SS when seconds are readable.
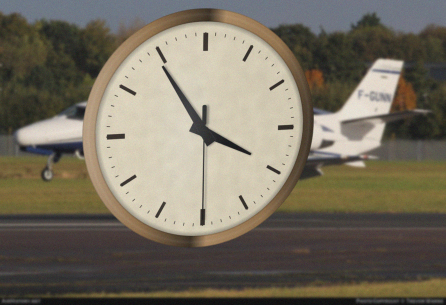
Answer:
**3:54:30**
